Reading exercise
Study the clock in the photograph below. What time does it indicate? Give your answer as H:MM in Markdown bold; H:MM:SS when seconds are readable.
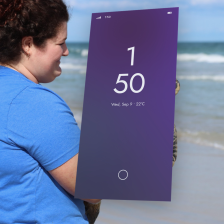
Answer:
**1:50**
